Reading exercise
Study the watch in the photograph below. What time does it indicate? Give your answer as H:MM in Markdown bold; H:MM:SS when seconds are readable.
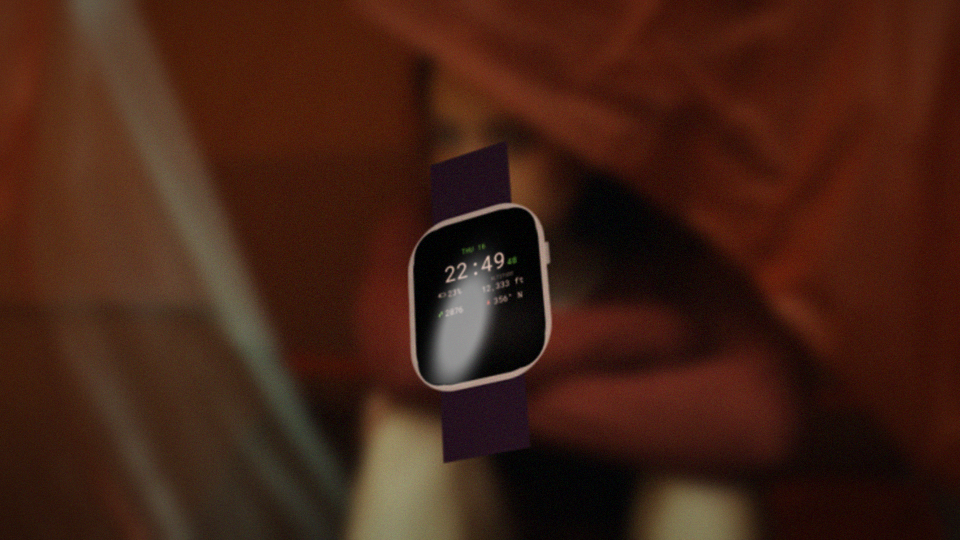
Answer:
**22:49**
